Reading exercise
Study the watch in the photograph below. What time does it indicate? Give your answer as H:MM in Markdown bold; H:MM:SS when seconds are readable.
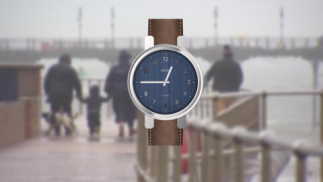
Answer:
**12:45**
